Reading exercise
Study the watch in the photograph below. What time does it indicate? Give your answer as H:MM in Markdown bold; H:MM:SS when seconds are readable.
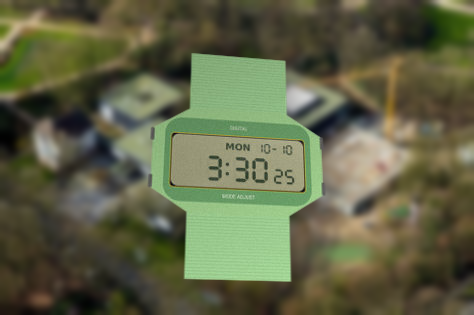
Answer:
**3:30:25**
